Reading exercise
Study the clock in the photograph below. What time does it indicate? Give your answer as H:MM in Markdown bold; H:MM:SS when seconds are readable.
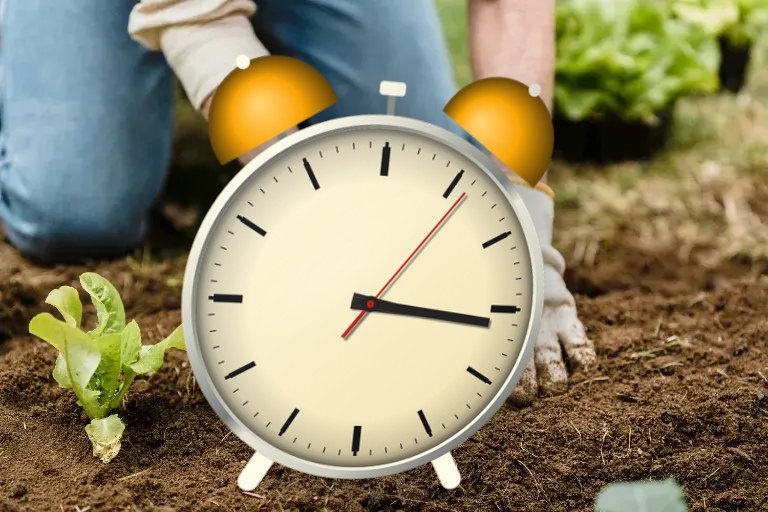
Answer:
**3:16:06**
